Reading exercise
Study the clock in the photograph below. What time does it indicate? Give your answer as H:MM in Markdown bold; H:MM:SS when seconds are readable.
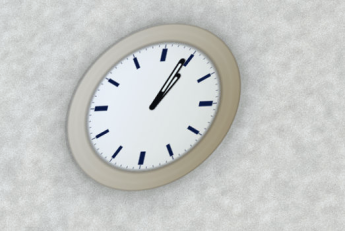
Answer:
**1:04**
